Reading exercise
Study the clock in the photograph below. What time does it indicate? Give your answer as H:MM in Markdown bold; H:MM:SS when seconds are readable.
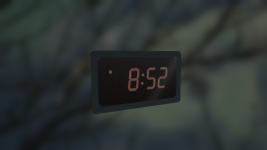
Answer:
**8:52**
